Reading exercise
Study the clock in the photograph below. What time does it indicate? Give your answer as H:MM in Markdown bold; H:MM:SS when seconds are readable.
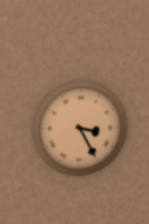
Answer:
**3:25**
